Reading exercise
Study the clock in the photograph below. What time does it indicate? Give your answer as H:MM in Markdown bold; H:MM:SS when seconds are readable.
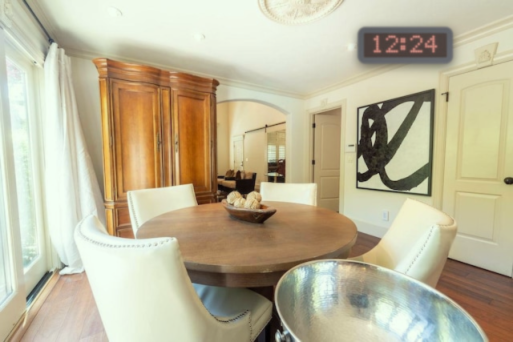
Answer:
**12:24**
